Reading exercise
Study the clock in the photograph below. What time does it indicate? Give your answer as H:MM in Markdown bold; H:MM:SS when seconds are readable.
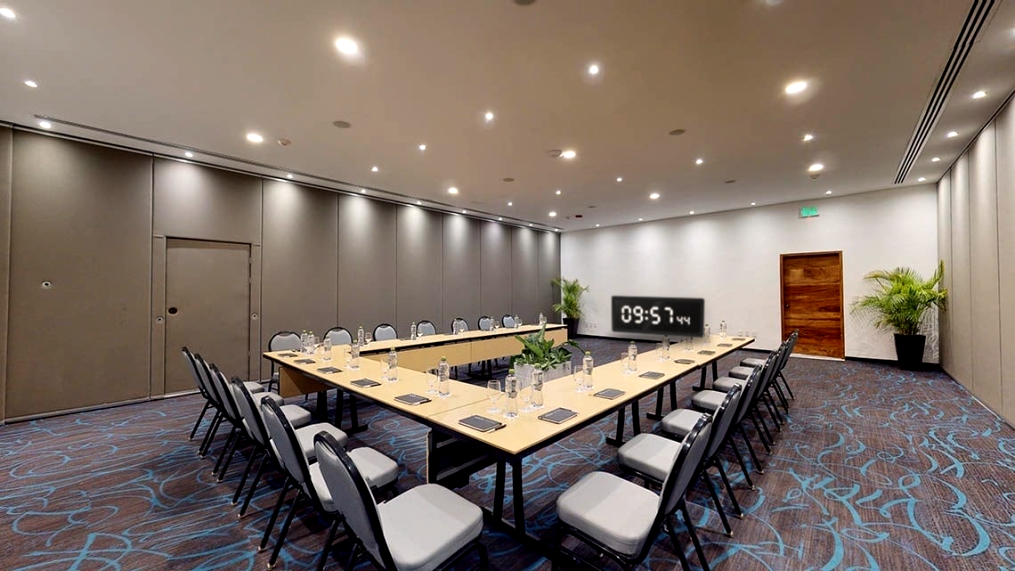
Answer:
**9:57:44**
